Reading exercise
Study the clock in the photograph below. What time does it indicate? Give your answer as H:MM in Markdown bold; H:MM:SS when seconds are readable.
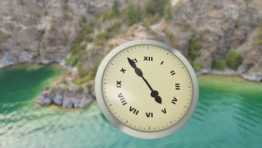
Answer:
**4:54**
